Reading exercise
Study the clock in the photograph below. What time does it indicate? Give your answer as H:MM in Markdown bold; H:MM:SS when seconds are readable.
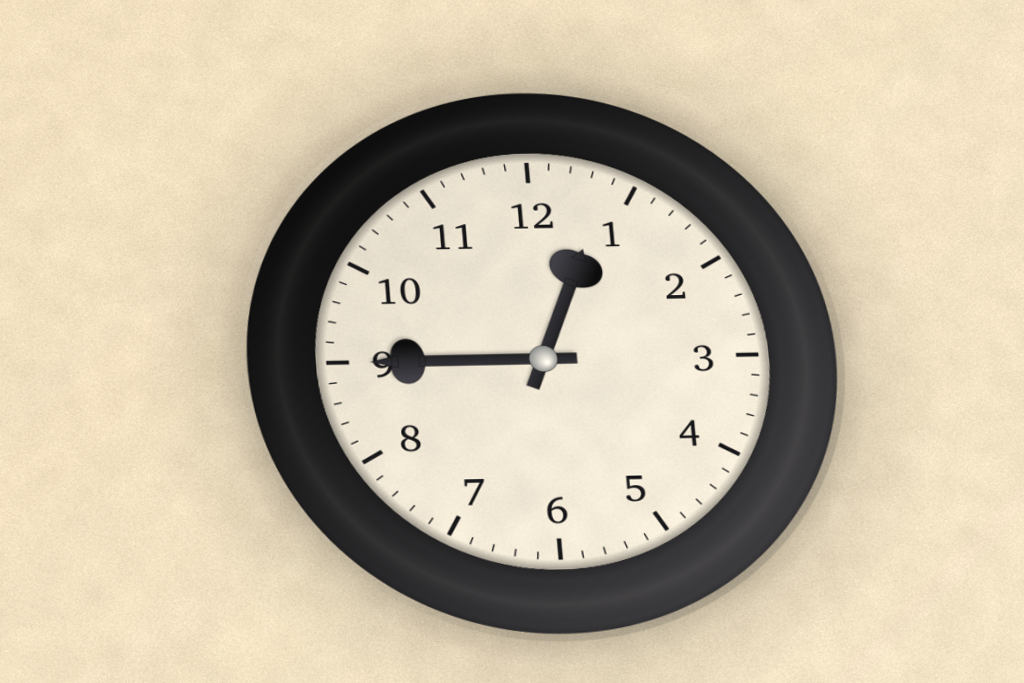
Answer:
**12:45**
